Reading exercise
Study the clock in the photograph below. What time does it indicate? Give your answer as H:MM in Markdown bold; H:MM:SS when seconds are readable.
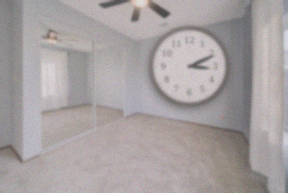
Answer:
**3:11**
